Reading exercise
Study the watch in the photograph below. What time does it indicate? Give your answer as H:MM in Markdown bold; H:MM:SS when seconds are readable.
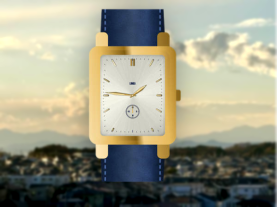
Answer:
**1:46**
